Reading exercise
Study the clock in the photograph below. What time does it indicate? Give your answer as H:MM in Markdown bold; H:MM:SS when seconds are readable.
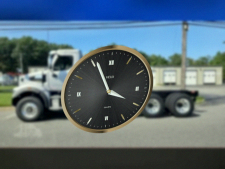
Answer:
**3:56**
